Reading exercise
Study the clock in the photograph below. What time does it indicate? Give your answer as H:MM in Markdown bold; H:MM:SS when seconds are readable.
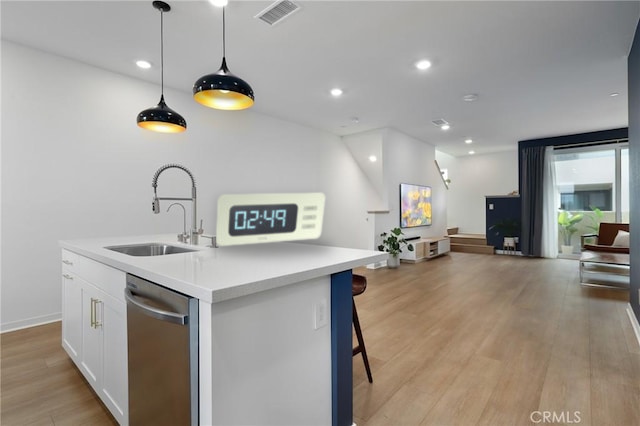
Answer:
**2:49**
